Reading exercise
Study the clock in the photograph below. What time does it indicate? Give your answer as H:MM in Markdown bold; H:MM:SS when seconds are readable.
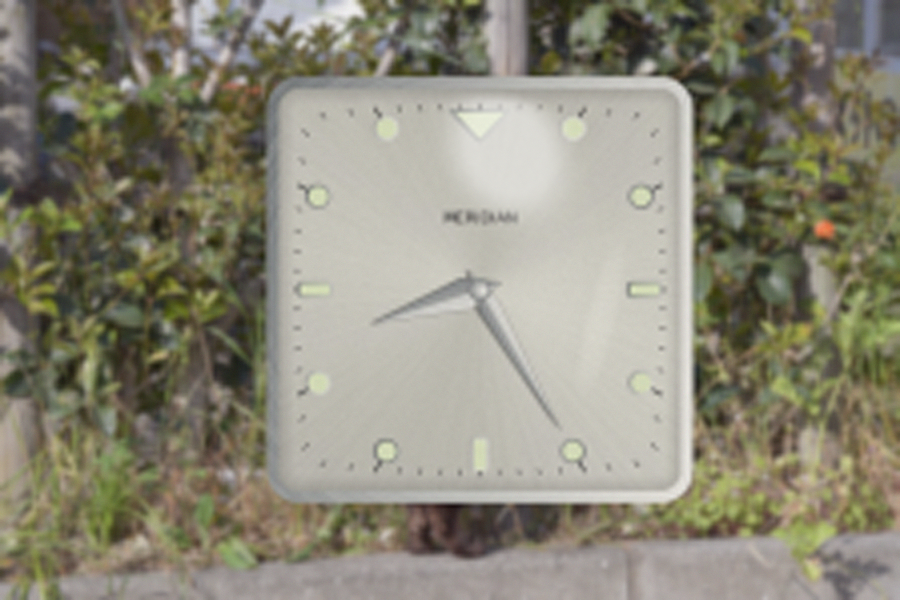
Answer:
**8:25**
